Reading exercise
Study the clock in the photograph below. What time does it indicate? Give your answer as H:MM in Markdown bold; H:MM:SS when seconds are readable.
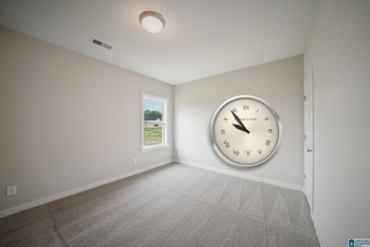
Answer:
**9:54**
